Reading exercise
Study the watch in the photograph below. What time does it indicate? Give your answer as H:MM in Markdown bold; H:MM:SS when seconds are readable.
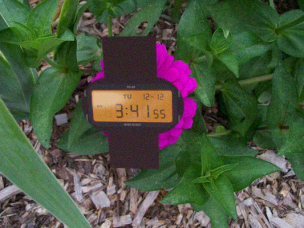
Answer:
**3:41:55**
